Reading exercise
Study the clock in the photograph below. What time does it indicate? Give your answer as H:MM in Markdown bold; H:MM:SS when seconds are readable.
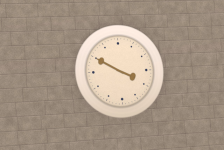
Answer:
**3:50**
